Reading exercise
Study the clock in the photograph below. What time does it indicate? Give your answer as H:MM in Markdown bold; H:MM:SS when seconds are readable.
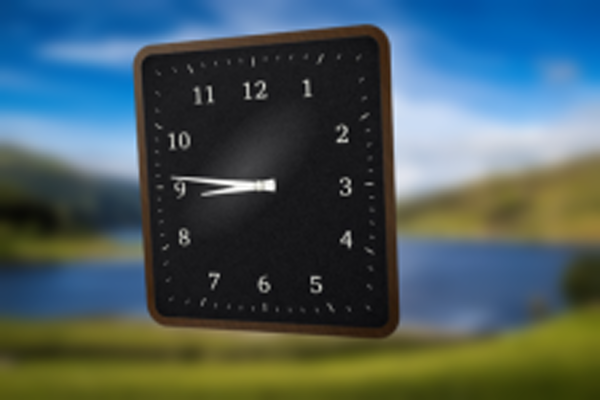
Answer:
**8:46**
